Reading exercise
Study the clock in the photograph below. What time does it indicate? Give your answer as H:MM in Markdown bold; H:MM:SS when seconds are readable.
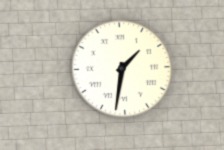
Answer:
**1:32**
